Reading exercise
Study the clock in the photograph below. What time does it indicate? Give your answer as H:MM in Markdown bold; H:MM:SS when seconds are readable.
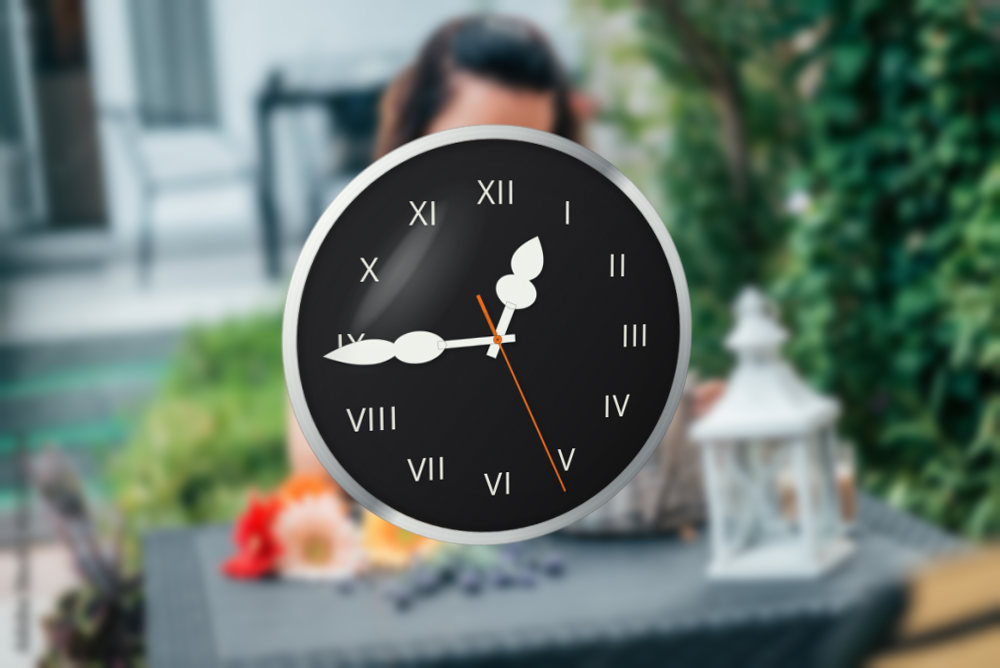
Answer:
**12:44:26**
